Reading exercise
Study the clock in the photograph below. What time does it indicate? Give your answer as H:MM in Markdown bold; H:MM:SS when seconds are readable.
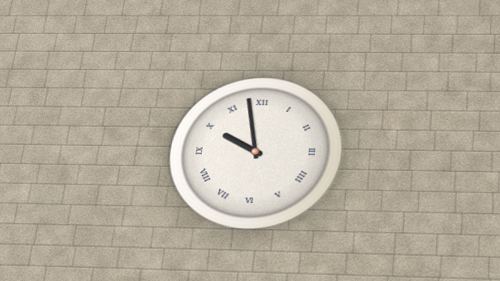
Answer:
**9:58**
